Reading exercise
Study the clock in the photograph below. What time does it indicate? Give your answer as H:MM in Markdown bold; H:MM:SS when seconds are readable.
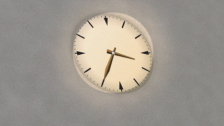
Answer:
**3:35**
